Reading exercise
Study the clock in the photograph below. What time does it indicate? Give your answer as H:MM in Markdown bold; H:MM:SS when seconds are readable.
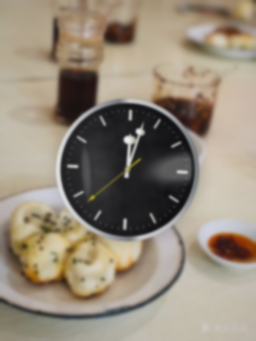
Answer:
**12:02:38**
